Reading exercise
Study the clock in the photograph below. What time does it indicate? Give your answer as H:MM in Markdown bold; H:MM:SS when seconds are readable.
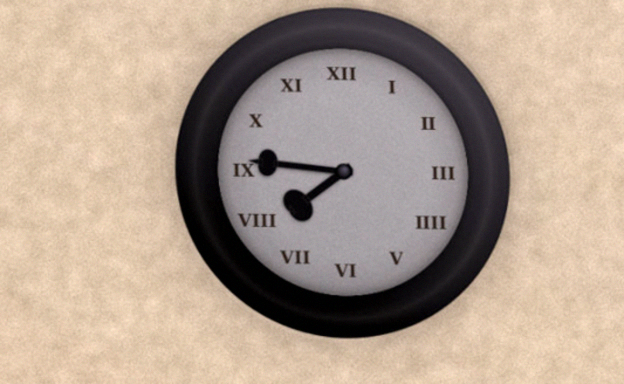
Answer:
**7:46**
